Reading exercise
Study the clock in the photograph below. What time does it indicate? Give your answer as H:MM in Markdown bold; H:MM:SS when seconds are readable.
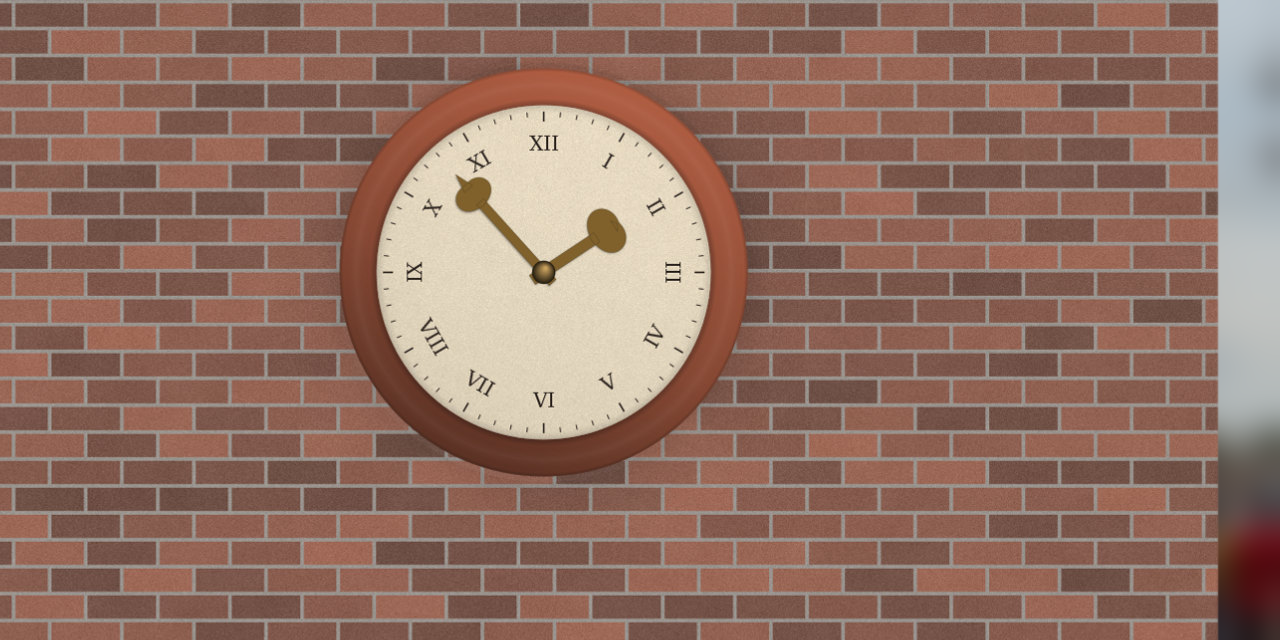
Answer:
**1:53**
